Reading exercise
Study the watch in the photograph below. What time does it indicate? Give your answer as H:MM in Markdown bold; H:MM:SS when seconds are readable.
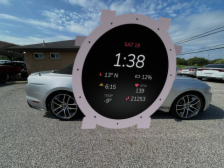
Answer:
**1:38**
